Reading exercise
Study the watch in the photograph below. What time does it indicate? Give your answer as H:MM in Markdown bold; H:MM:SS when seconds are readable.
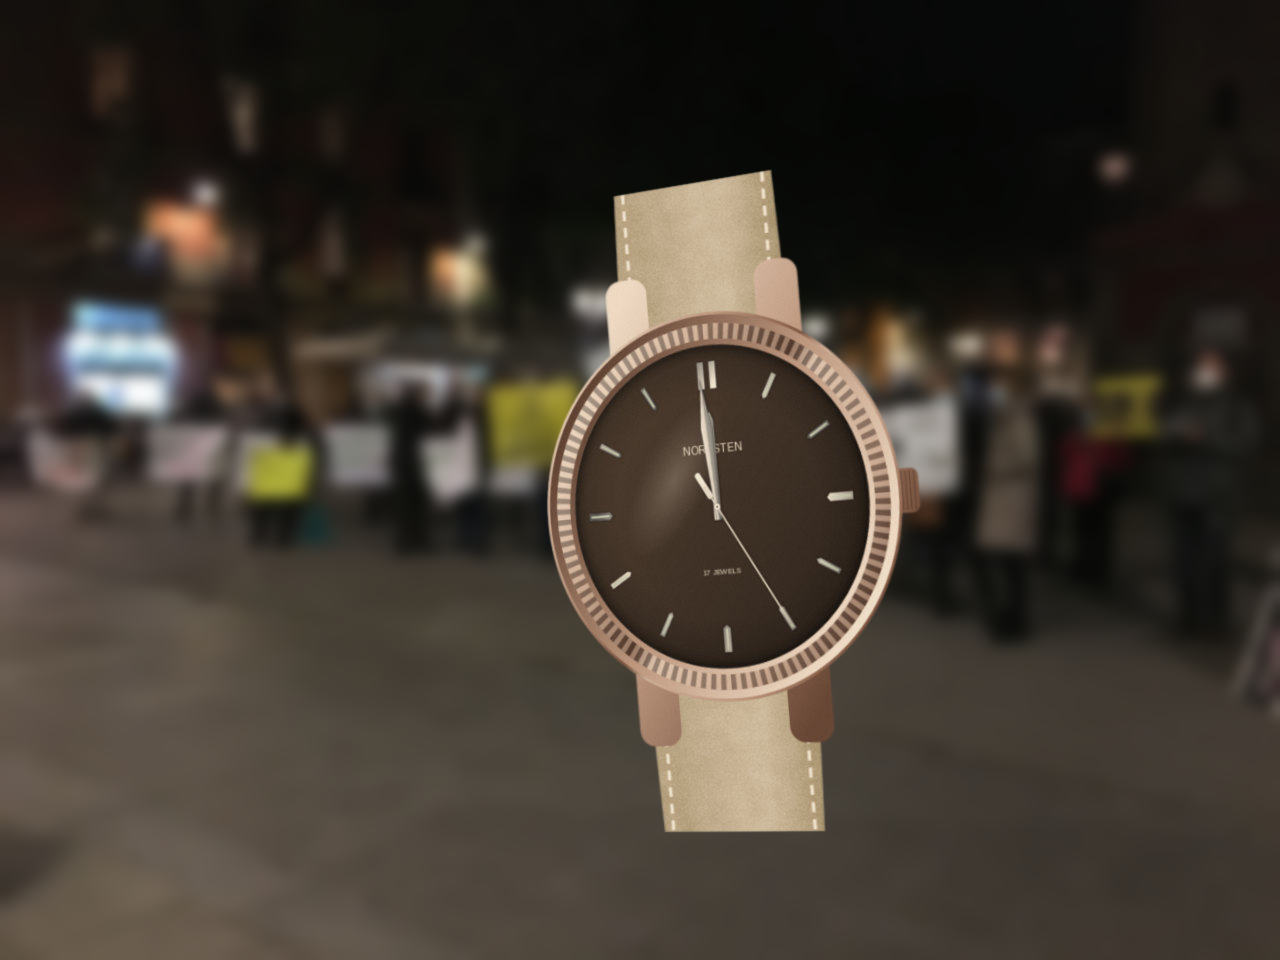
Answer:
**11:59:25**
